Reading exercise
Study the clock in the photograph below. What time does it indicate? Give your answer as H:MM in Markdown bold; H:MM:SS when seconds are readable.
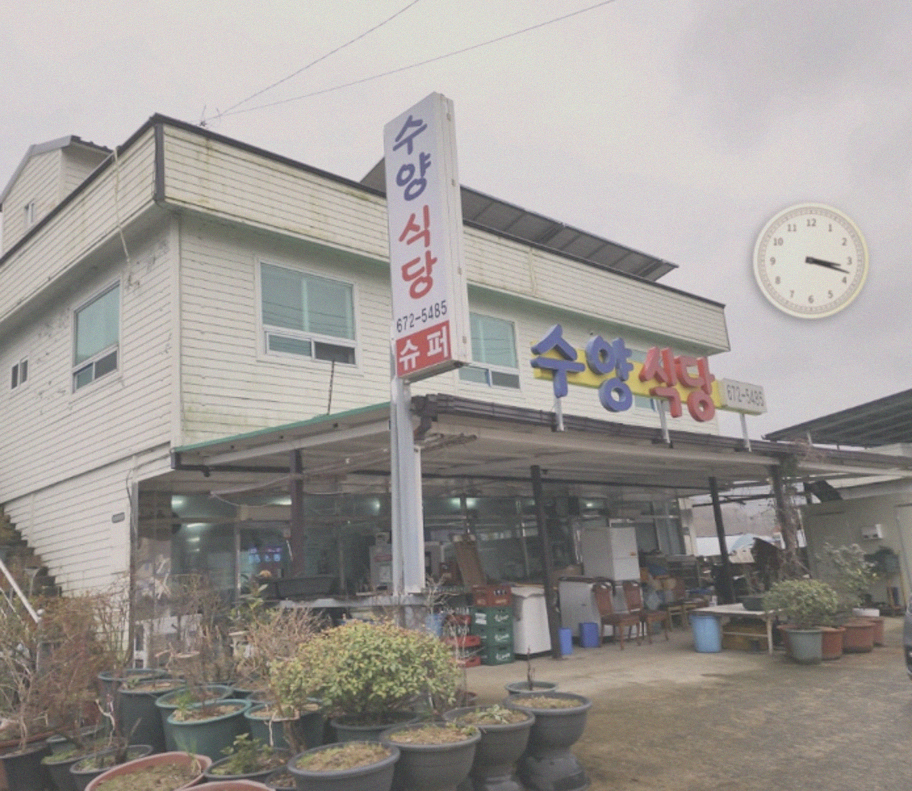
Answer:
**3:18**
